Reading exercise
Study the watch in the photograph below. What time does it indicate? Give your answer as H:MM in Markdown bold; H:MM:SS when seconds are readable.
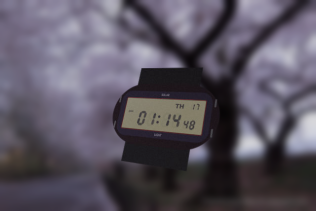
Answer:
**1:14:48**
